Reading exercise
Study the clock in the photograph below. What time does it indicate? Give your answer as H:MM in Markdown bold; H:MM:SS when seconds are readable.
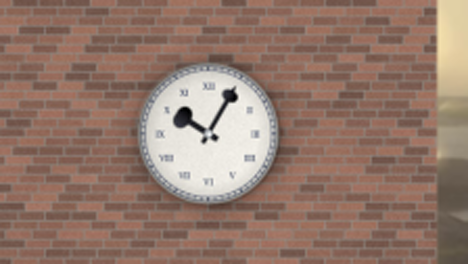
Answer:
**10:05**
